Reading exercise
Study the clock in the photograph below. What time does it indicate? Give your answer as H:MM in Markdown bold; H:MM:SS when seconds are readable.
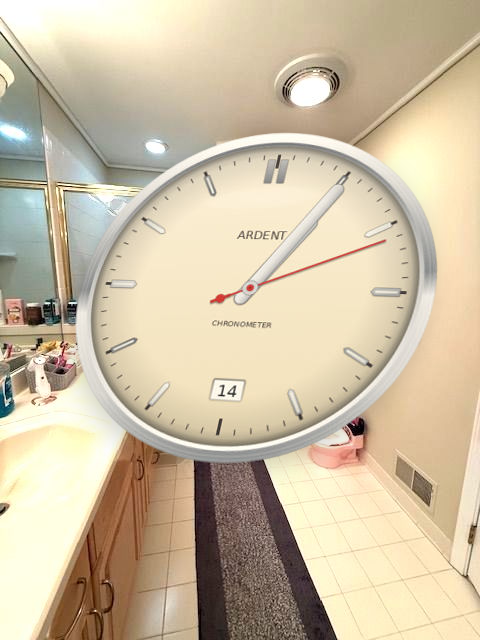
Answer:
**1:05:11**
